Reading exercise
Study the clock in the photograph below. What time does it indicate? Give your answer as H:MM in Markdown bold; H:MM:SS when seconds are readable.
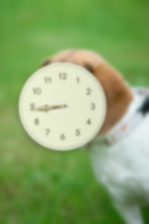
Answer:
**8:44**
